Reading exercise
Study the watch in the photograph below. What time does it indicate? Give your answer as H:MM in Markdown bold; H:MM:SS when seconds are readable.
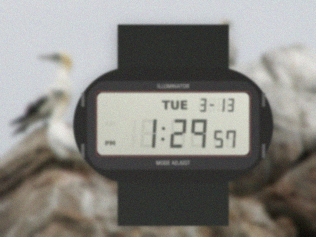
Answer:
**1:29:57**
